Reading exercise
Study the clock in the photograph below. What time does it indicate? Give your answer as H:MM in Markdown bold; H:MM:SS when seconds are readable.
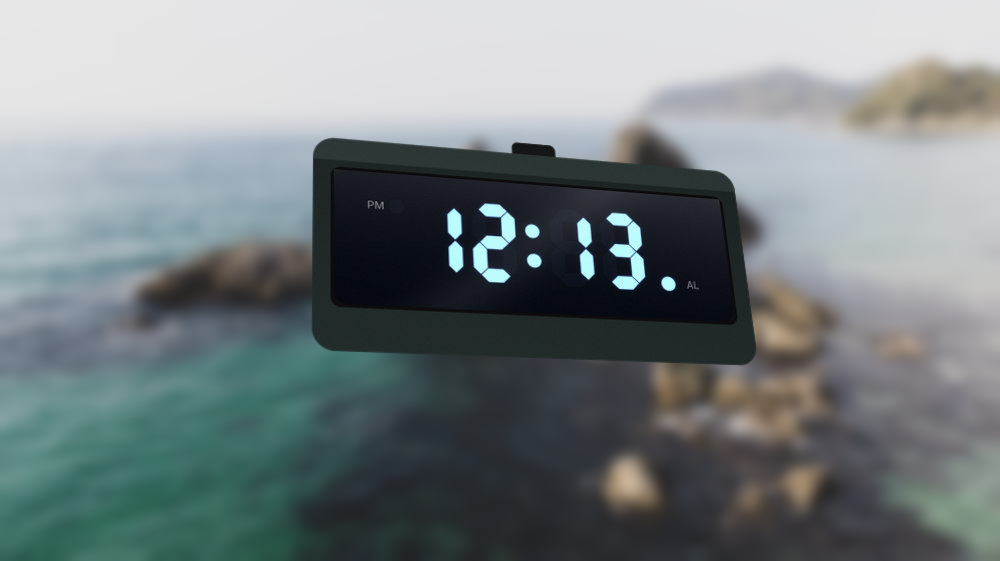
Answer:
**12:13**
